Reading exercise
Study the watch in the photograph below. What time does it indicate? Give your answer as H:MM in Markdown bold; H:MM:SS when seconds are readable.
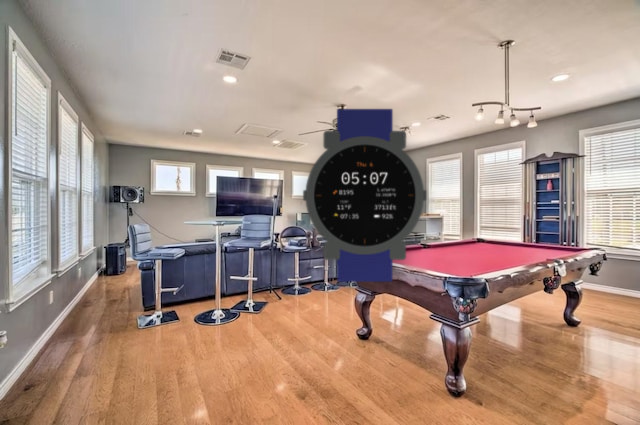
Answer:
**5:07**
